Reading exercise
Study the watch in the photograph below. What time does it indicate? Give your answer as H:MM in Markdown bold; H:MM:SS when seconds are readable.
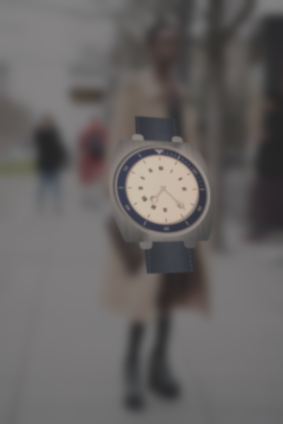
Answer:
**7:23**
